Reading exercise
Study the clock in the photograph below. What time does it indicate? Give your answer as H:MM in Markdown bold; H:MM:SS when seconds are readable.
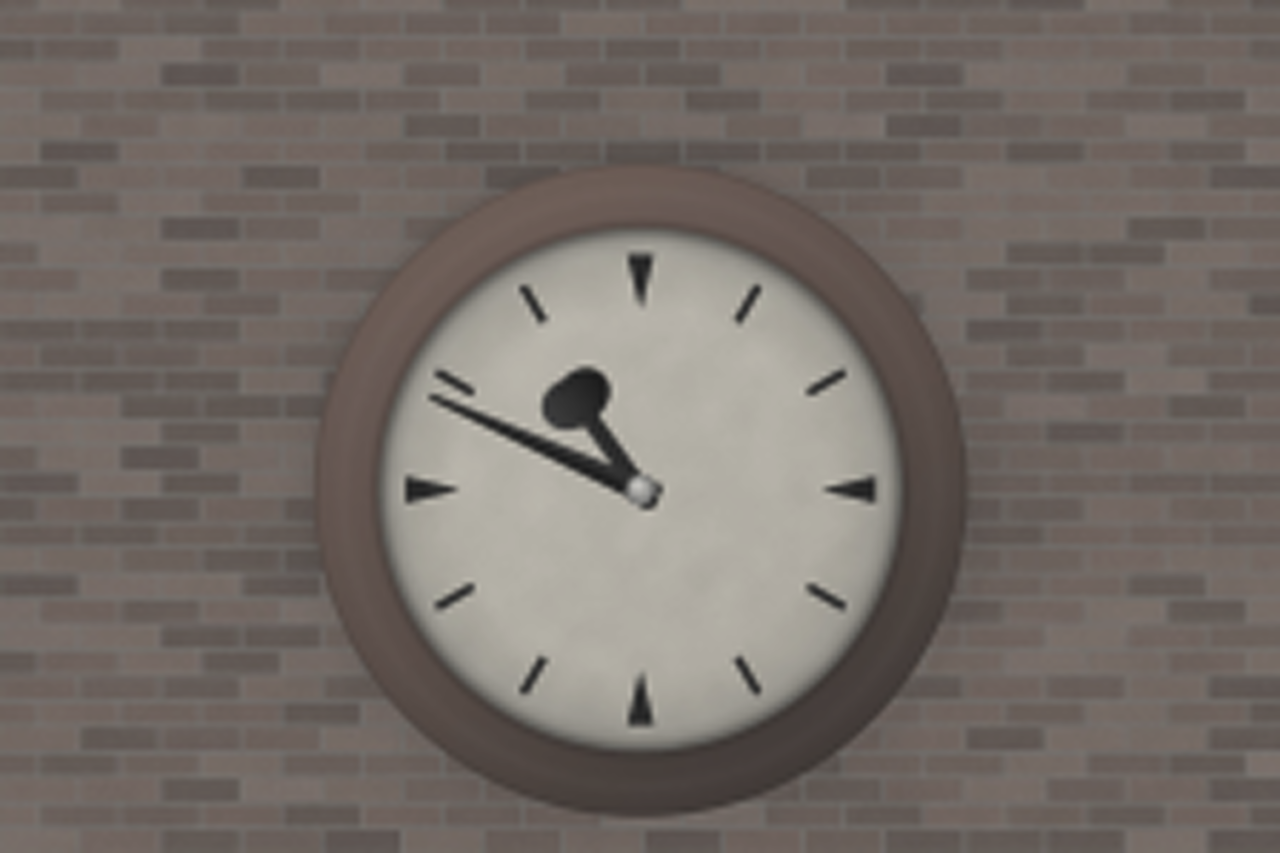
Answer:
**10:49**
